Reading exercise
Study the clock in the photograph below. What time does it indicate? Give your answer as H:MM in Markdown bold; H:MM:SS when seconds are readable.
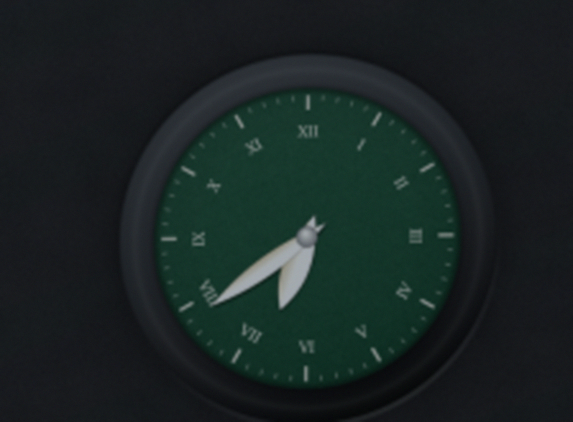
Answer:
**6:39**
